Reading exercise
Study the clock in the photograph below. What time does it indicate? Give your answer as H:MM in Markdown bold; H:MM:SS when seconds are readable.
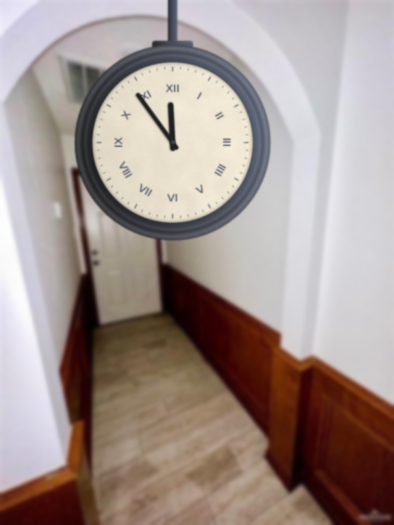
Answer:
**11:54**
